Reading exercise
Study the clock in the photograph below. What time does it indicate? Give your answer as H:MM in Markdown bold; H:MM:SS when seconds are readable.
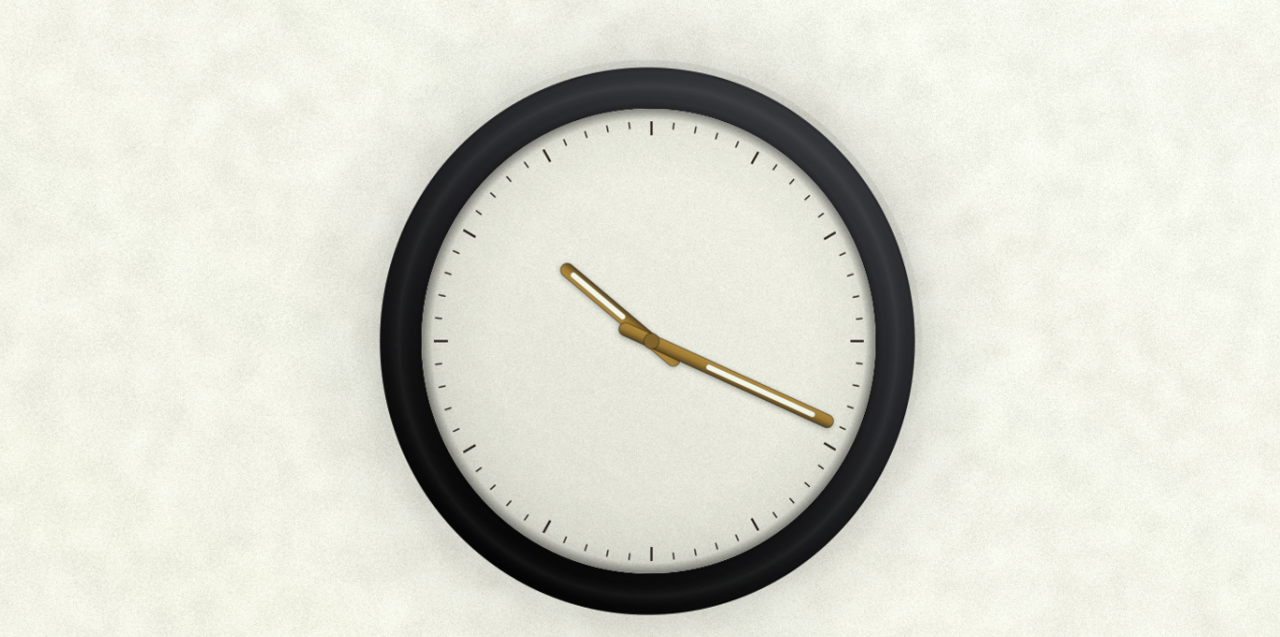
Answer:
**10:19**
